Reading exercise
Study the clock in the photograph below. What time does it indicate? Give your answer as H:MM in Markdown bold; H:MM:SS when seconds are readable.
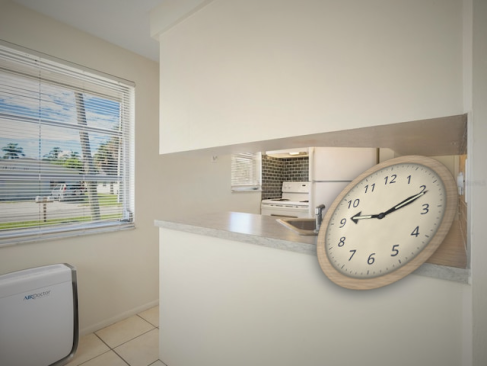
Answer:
**9:11**
